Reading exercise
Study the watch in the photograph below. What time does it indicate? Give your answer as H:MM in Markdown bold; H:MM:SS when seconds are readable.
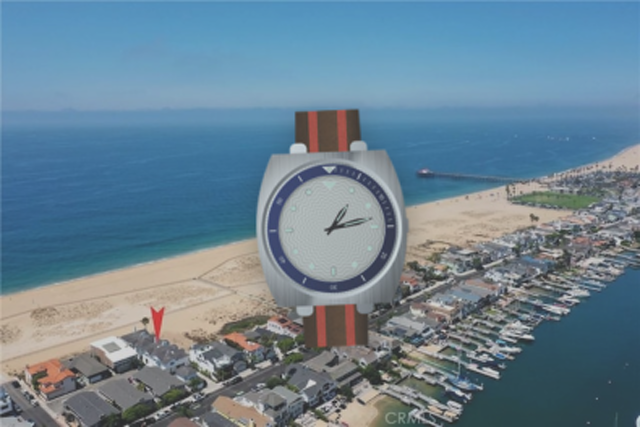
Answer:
**1:13**
